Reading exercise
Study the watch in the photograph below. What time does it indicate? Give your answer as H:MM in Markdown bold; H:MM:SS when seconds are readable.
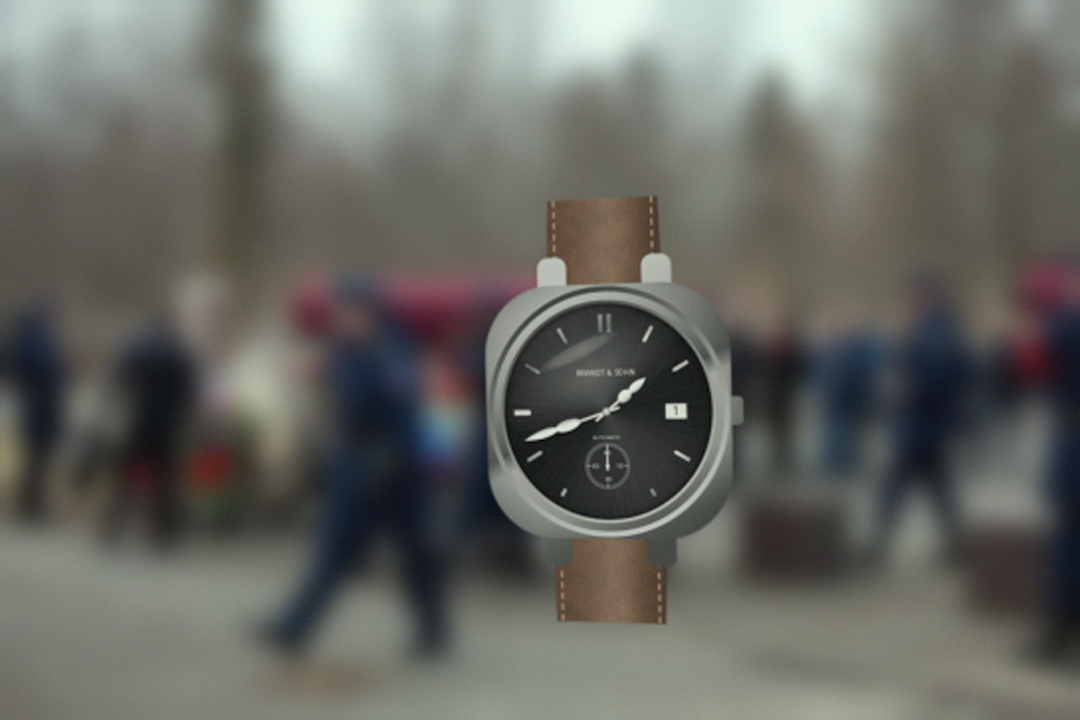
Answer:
**1:42**
